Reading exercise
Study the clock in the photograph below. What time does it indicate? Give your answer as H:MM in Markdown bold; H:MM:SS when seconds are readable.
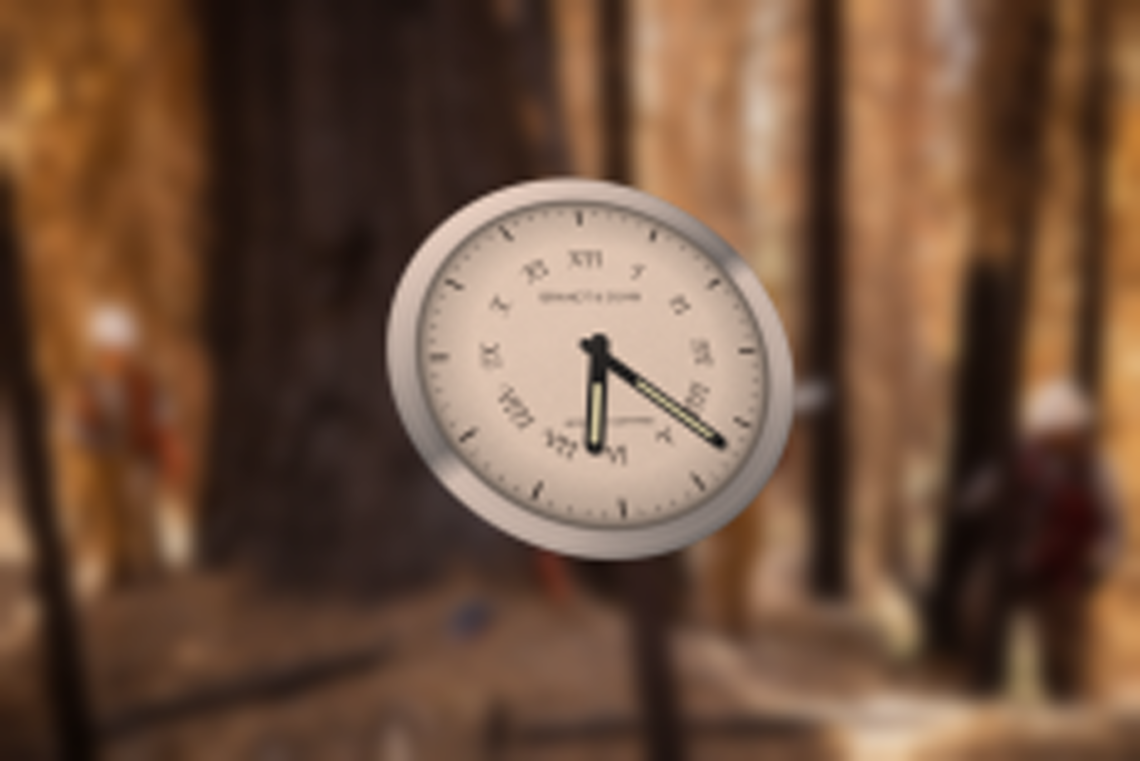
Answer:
**6:22**
